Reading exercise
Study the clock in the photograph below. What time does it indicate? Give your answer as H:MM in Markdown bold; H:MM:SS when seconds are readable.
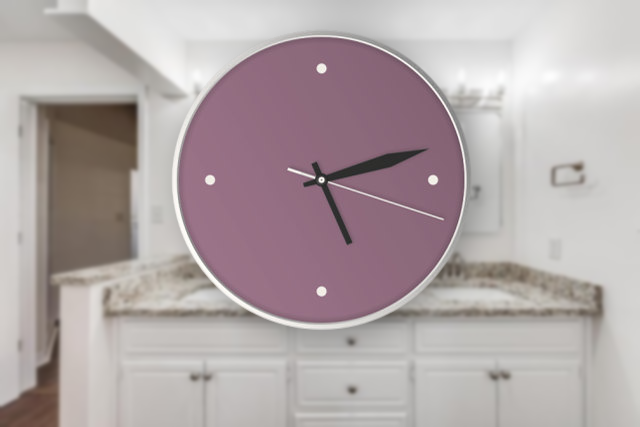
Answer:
**5:12:18**
